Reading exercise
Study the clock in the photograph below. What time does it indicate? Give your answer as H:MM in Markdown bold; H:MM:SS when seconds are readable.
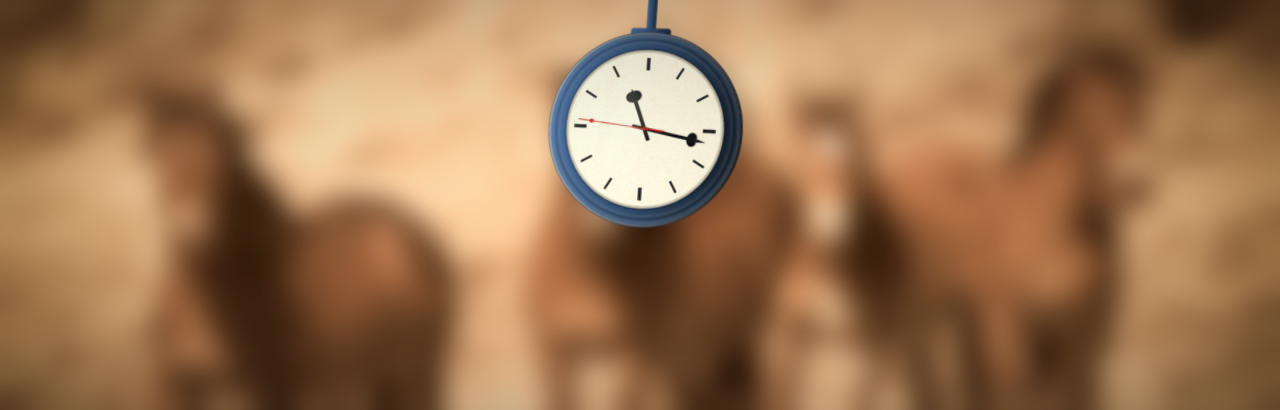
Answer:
**11:16:46**
